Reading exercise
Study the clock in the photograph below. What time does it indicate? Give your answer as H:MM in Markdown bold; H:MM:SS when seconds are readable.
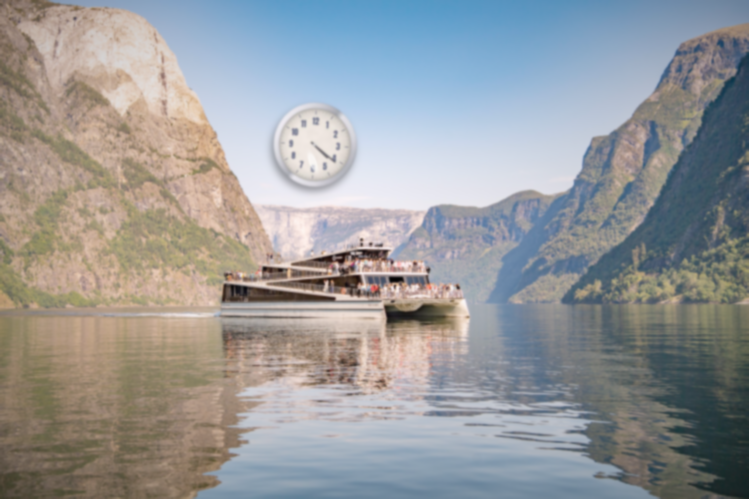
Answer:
**4:21**
